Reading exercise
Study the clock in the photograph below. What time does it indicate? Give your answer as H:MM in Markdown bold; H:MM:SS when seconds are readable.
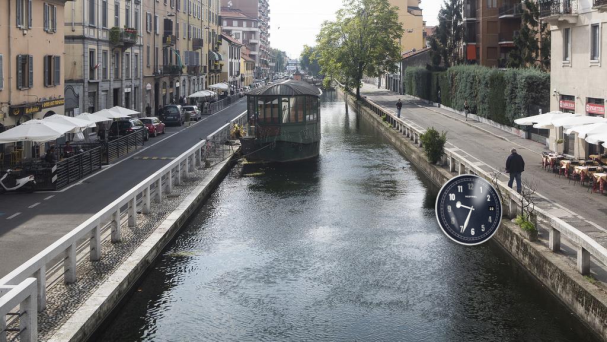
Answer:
**9:34**
